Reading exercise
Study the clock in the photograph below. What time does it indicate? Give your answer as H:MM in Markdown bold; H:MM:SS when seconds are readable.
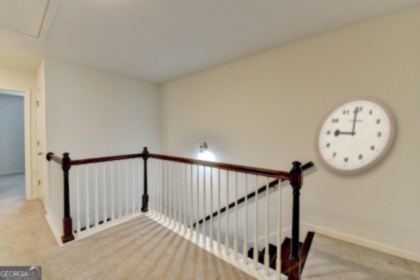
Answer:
**8:59**
